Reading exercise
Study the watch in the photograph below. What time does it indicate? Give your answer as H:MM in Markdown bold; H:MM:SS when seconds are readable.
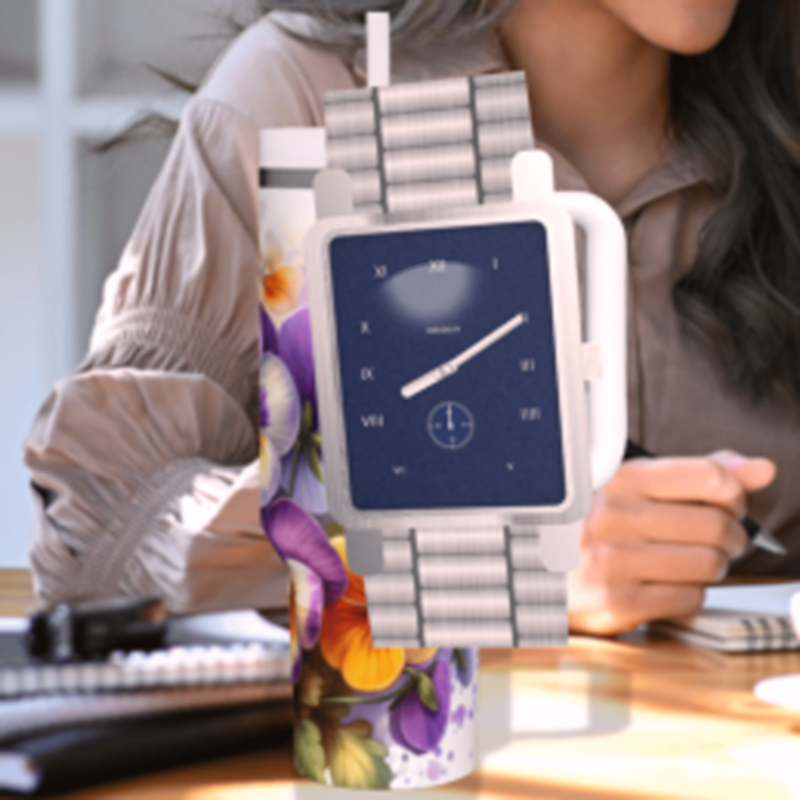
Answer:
**8:10**
